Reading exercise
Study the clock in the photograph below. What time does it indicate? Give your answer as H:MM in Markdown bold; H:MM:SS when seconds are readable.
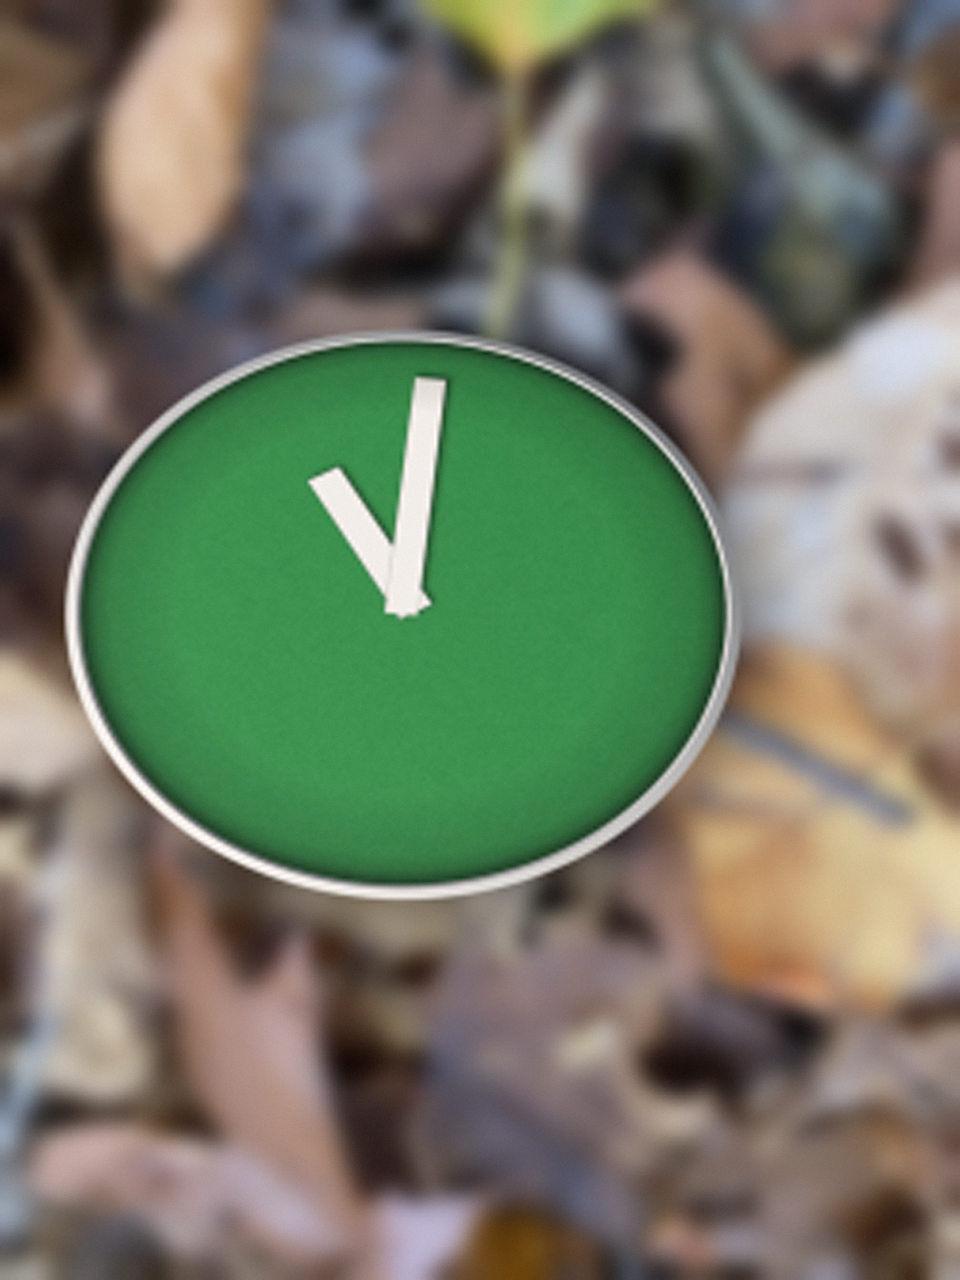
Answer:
**11:01**
